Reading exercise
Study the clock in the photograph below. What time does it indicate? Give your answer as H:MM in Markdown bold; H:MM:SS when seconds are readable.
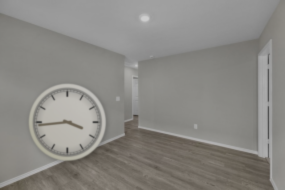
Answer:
**3:44**
